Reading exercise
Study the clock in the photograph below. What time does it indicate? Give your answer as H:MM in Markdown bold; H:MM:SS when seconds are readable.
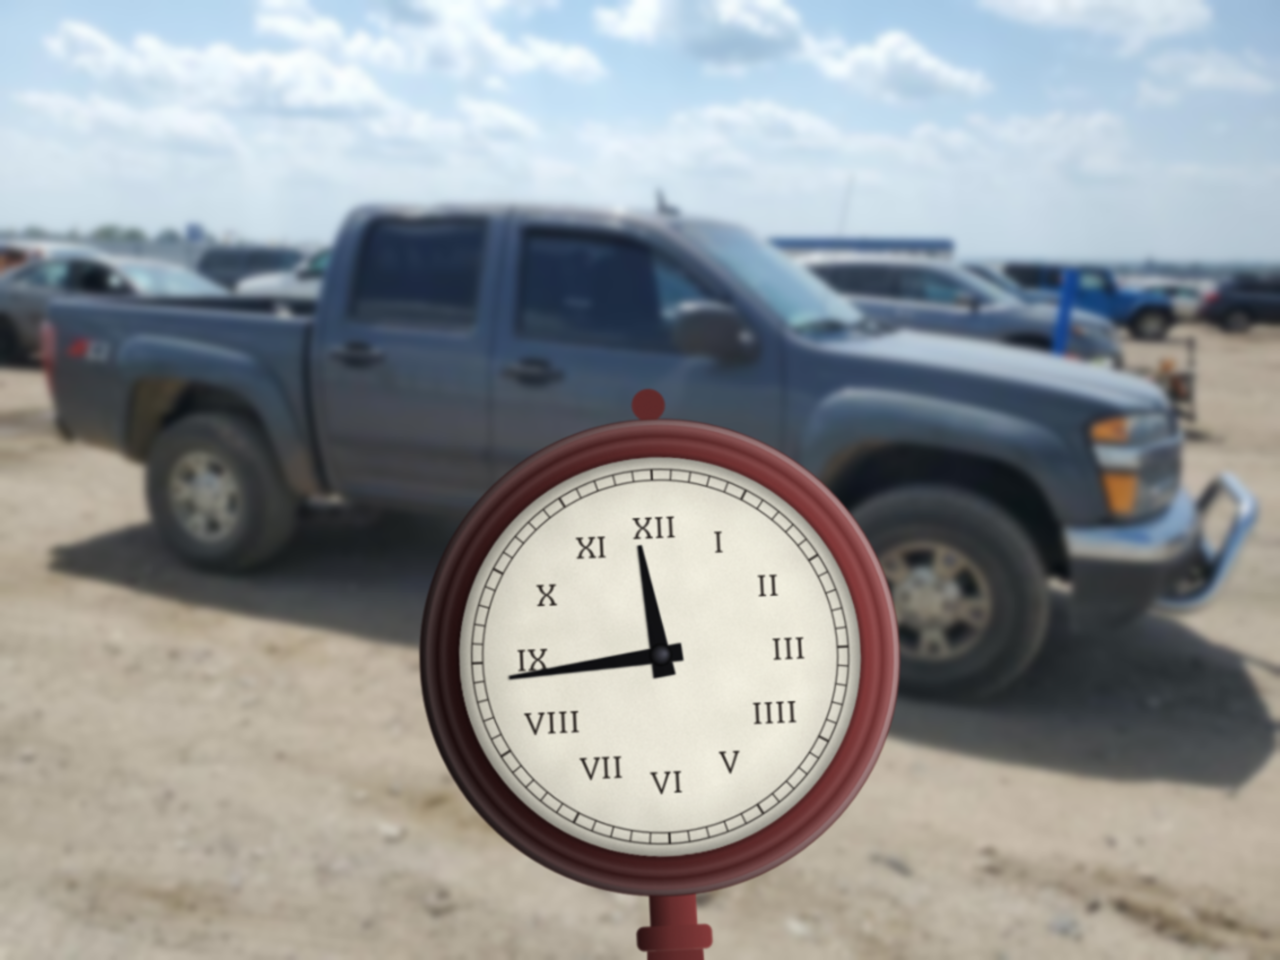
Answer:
**11:44**
